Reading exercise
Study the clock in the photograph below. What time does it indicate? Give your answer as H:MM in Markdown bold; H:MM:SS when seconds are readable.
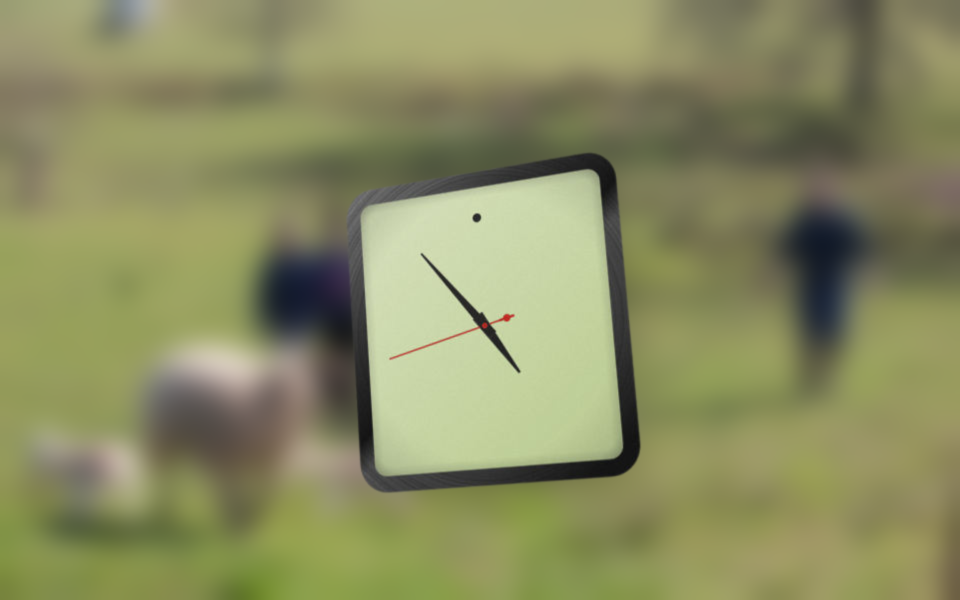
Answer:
**4:53:43**
